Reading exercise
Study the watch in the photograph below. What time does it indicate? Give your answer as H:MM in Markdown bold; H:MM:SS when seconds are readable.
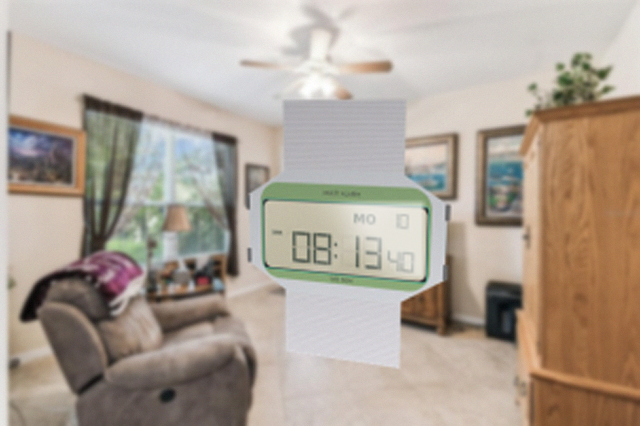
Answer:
**8:13:40**
